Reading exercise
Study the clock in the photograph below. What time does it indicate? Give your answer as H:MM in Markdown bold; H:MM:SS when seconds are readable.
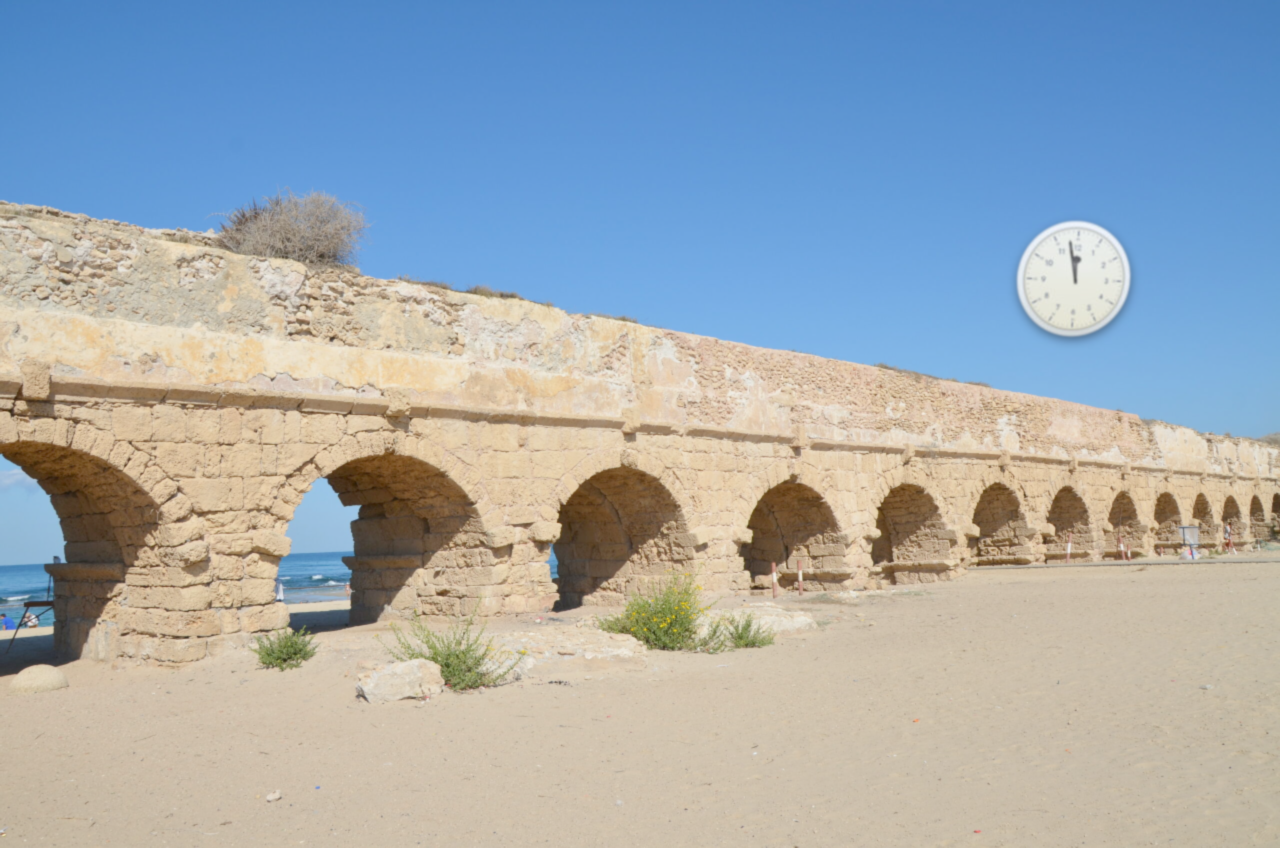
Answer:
**11:58**
